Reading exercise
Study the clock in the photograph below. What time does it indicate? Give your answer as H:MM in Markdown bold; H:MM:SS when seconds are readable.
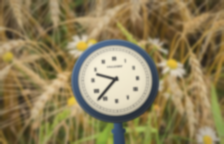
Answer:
**9:37**
